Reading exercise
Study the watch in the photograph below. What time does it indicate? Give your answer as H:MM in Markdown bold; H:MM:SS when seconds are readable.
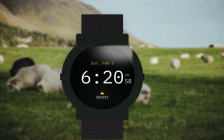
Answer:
**6:20**
